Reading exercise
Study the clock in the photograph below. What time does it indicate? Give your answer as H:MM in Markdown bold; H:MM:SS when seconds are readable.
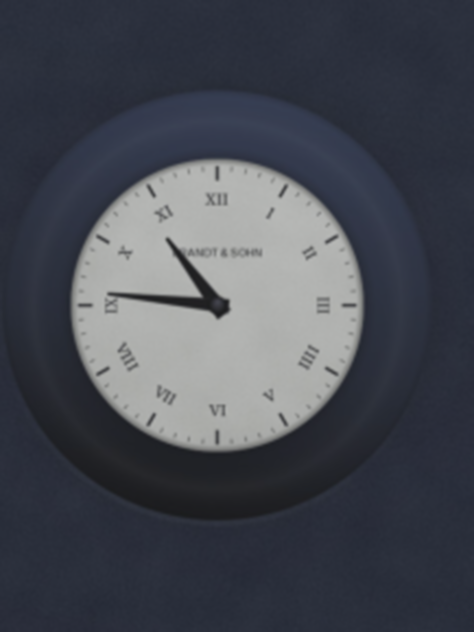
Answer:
**10:46**
